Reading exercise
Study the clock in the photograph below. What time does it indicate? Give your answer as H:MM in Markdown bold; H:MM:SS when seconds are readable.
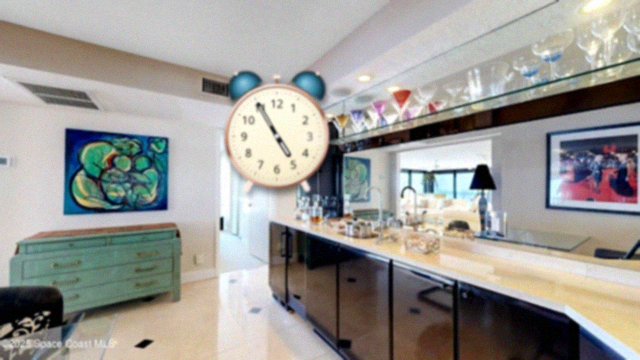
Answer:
**4:55**
